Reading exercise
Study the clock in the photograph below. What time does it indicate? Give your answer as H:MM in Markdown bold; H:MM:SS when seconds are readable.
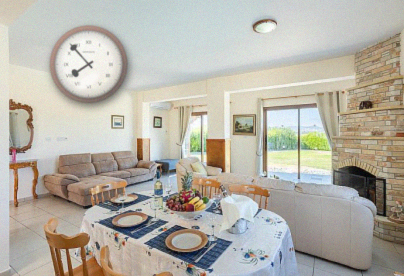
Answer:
**7:53**
